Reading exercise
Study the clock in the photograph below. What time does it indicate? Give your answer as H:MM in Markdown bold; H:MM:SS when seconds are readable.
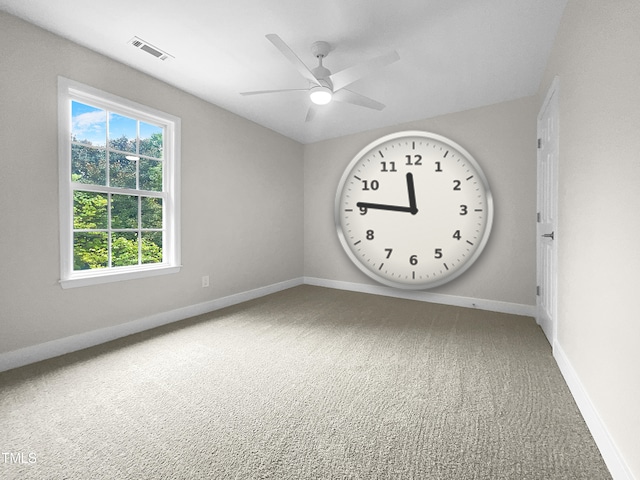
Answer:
**11:46**
